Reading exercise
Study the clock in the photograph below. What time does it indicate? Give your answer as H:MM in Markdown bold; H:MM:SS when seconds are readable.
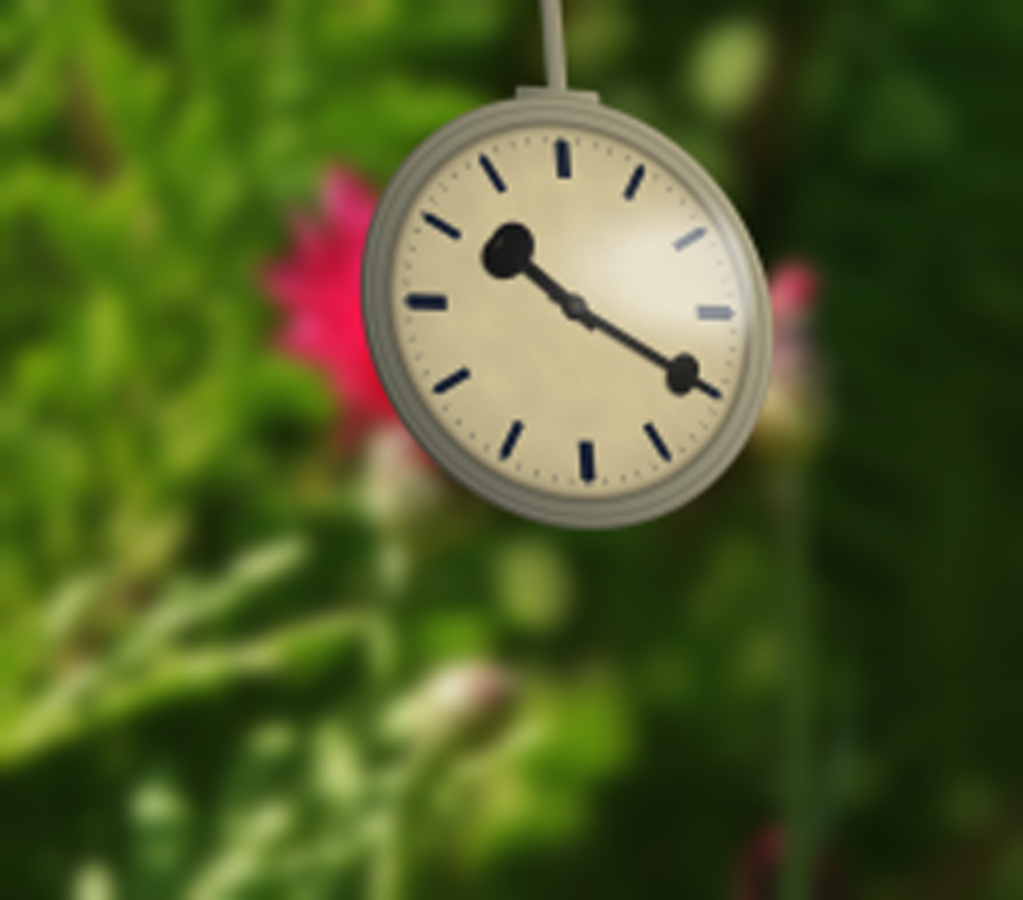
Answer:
**10:20**
